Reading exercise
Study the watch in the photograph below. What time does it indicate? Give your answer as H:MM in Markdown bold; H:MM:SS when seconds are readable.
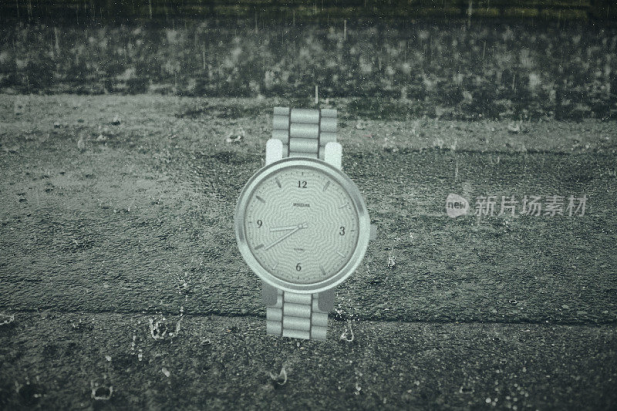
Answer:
**8:39**
